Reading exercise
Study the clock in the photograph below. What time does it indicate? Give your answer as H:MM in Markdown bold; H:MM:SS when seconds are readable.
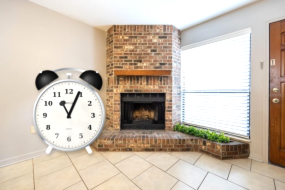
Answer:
**11:04**
